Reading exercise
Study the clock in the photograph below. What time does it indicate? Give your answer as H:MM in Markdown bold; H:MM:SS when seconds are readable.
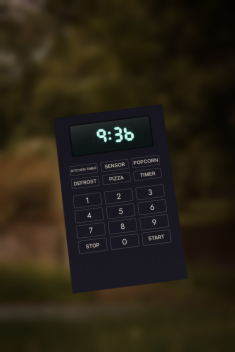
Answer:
**9:36**
